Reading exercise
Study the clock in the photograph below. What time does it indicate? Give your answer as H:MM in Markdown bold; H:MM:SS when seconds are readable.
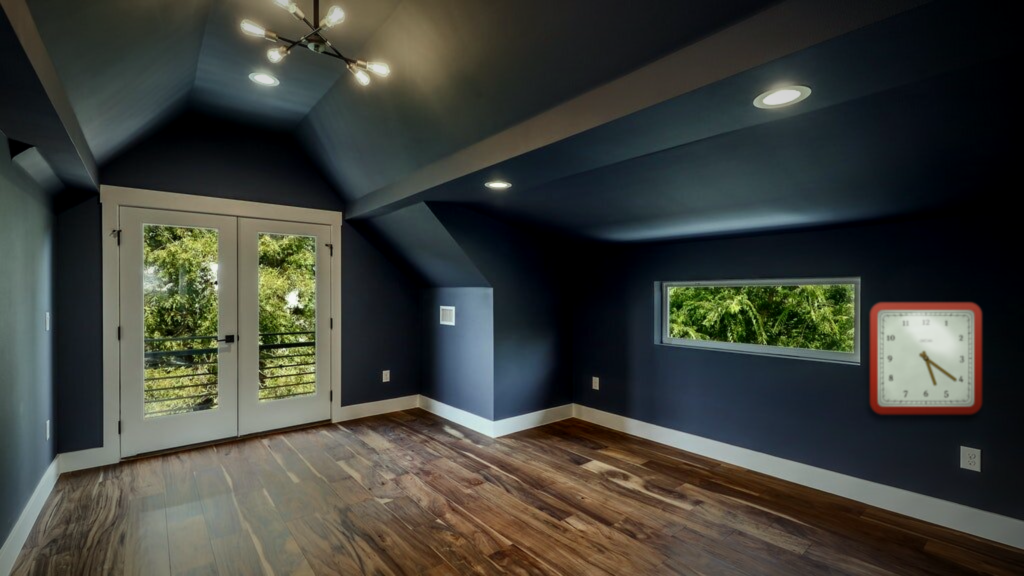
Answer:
**5:21**
